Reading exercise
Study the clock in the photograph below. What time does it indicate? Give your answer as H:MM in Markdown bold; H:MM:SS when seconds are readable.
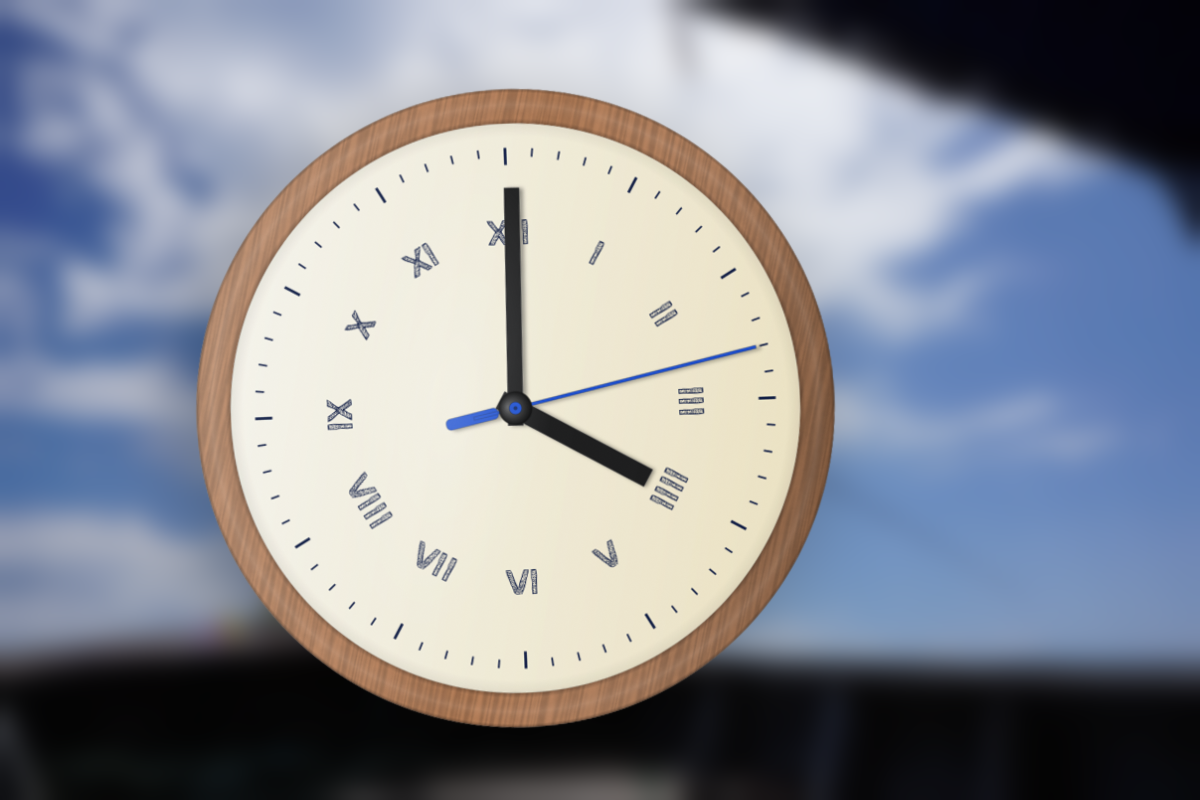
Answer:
**4:00:13**
